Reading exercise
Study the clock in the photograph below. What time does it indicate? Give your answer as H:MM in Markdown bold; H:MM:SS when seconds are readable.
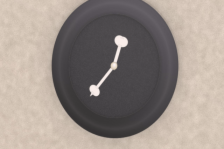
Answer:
**12:37**
